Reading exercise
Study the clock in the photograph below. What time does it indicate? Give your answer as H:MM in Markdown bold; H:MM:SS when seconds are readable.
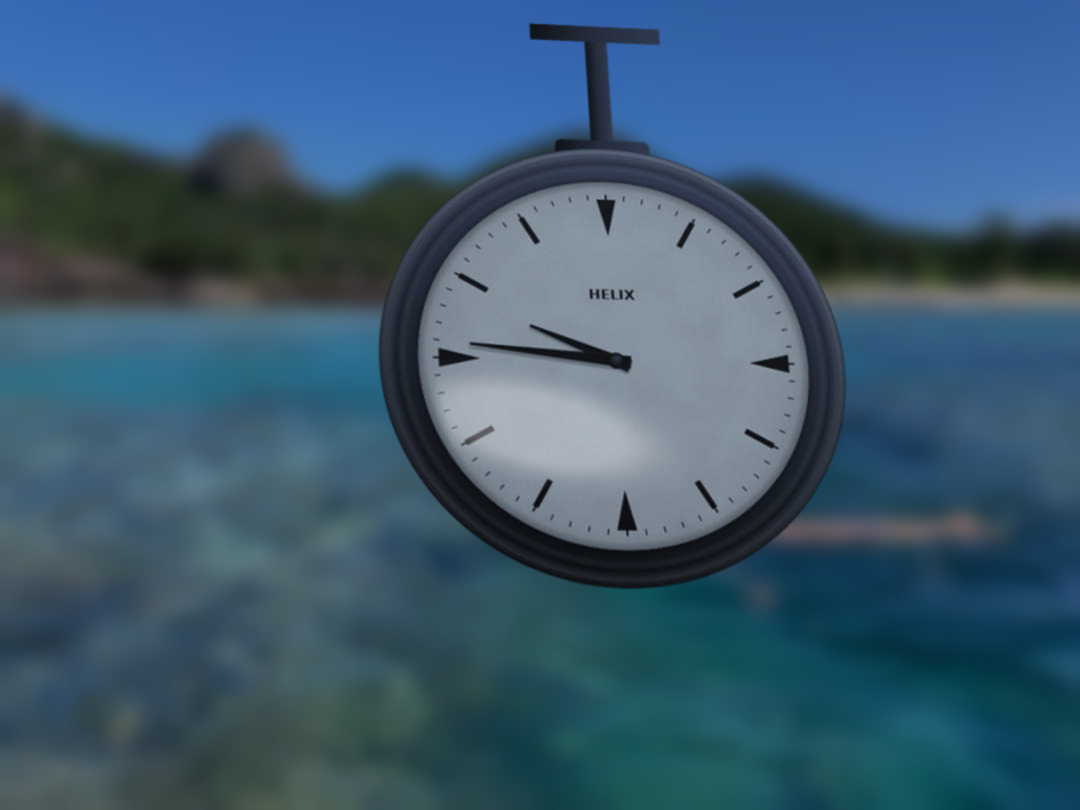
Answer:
**9:46**
